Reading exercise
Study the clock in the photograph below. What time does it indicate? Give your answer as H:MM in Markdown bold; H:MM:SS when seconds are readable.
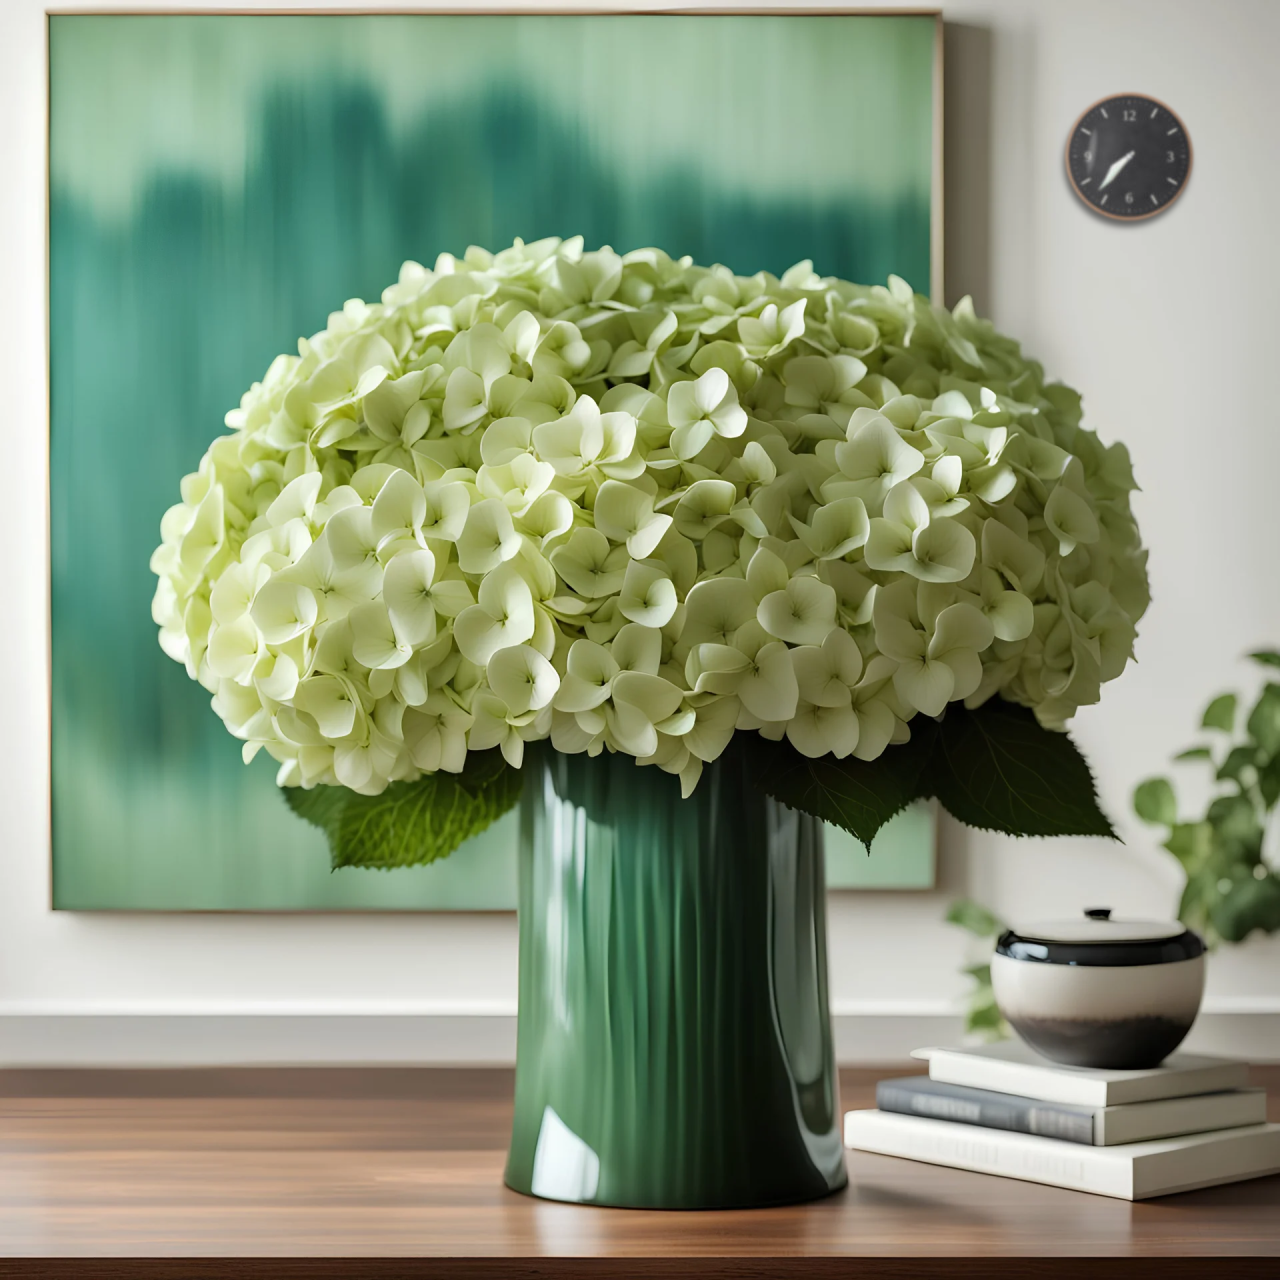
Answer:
**7:37**
